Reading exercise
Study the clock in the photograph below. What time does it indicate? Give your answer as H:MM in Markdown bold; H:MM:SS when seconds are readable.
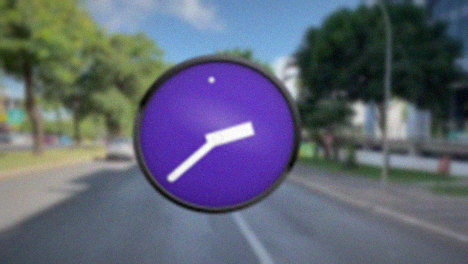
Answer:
**2:39**
